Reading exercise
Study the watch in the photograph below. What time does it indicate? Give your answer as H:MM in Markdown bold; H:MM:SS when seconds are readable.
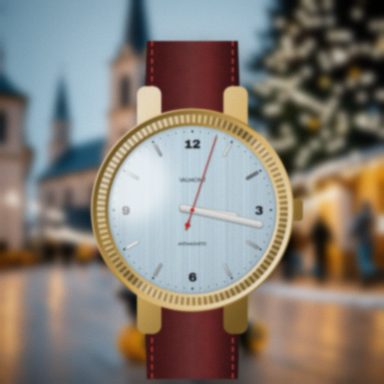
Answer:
**3:17:03**
